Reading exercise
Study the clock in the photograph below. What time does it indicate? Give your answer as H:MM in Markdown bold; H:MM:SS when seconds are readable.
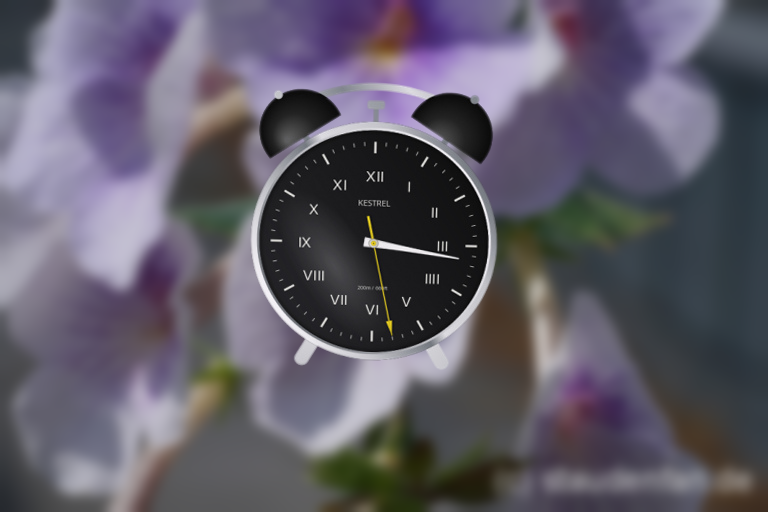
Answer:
**3:16:28**
